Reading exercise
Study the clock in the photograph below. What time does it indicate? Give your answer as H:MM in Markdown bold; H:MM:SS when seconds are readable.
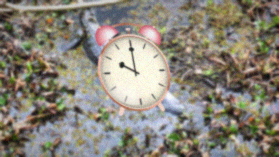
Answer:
**10:00**
